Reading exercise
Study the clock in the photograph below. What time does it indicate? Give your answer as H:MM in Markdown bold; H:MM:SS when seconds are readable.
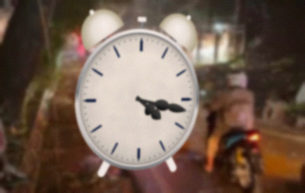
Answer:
**4:17**
